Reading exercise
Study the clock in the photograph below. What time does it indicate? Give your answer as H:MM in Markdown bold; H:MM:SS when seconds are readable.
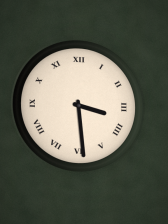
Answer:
**3:29**
